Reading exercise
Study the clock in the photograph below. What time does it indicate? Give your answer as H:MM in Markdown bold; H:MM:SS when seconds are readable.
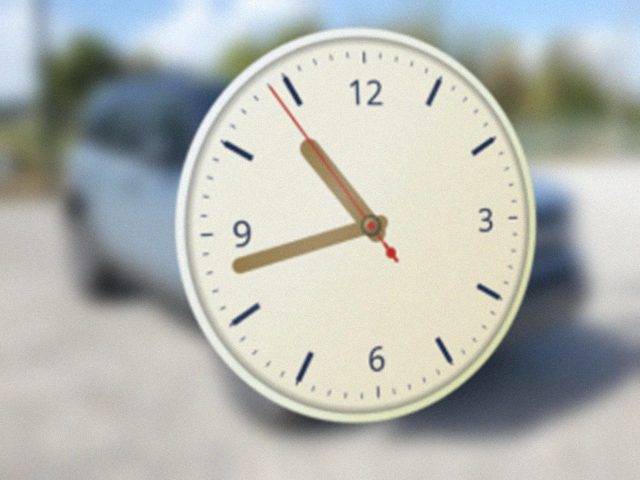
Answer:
**10:42:54**
